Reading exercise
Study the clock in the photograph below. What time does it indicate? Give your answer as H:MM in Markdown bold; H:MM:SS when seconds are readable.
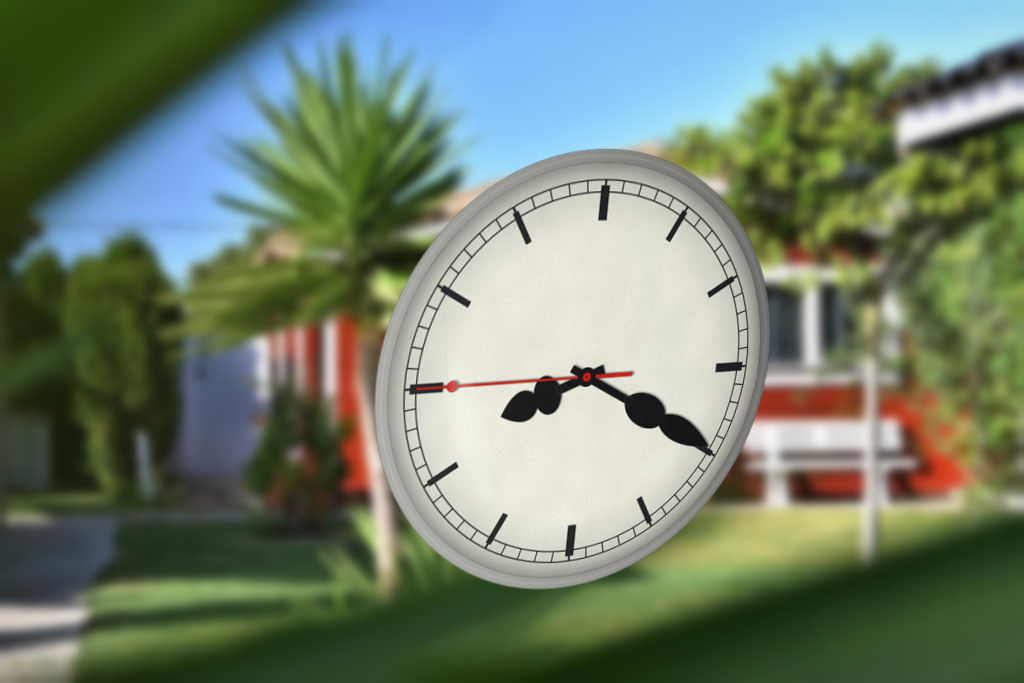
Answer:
**8:19:45**
